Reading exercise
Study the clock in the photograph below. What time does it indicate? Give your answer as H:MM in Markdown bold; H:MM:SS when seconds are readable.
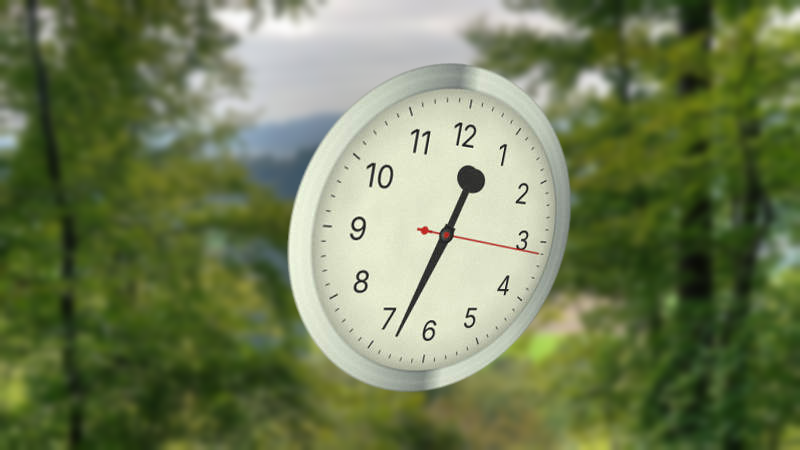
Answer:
**12:33:16**
